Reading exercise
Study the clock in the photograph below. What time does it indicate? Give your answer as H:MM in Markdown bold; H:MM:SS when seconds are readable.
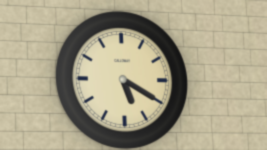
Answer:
**5:20**
